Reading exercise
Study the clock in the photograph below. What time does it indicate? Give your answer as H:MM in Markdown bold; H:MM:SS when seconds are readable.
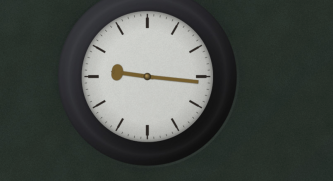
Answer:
**9:16**
